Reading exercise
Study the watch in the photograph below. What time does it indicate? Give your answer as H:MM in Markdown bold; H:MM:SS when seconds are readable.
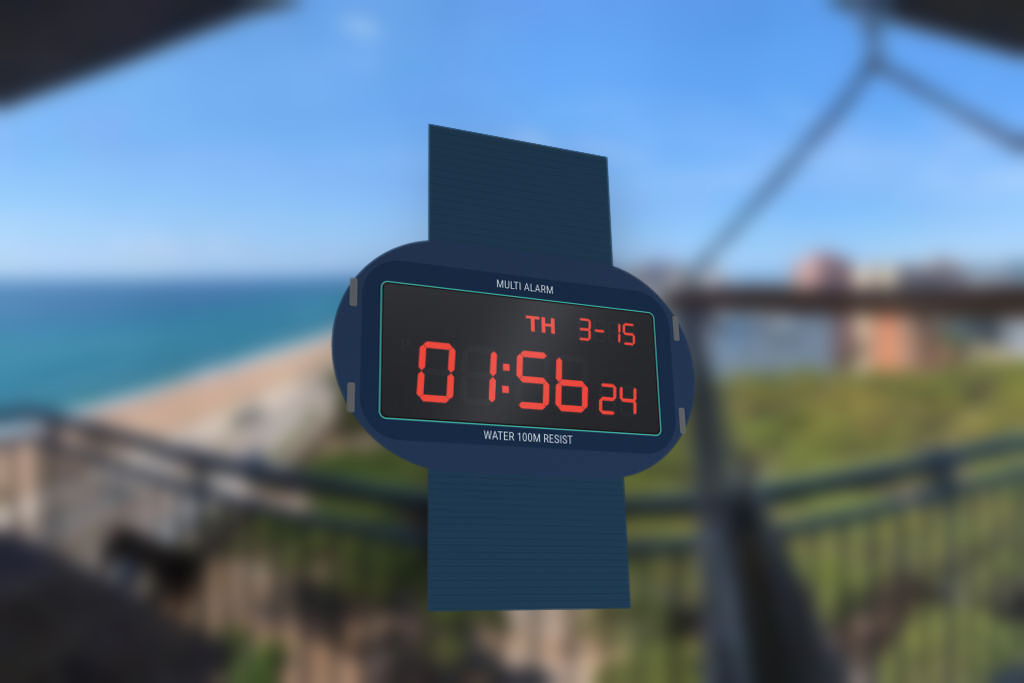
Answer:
**1:56:24**
